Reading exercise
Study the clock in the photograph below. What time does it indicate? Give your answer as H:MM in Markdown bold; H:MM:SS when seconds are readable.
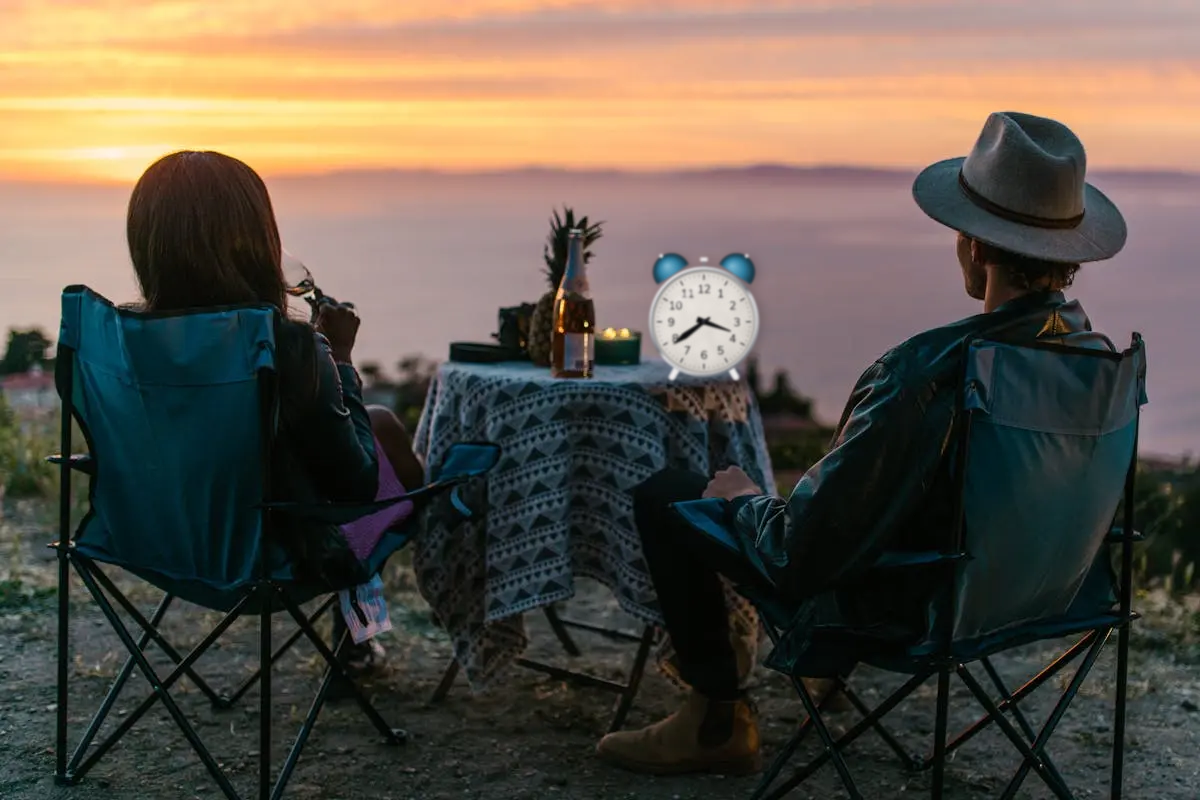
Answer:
**3:39**
